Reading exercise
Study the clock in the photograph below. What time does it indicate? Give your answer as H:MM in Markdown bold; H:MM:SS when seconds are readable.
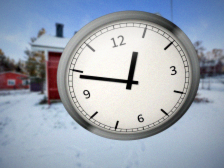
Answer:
**12:49**
